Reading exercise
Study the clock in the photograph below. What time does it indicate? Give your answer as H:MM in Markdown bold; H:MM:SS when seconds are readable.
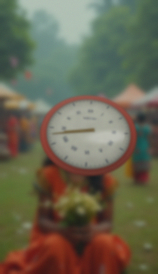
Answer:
**8:43**
